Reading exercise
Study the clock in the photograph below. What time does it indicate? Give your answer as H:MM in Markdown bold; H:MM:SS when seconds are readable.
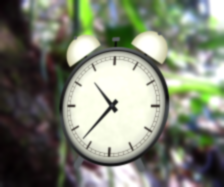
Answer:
**10:37**
